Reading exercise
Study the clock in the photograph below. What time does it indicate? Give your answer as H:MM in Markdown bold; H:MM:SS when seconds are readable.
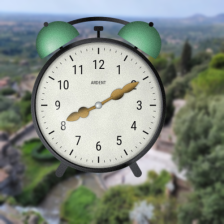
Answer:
**8:10**
